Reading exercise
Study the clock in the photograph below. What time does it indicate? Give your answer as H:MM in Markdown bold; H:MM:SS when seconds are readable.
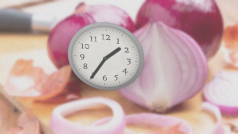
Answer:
**1:35**
